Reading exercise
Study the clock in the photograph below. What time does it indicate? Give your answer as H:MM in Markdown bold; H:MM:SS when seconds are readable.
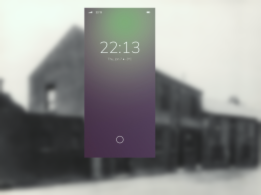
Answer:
**22:13**
